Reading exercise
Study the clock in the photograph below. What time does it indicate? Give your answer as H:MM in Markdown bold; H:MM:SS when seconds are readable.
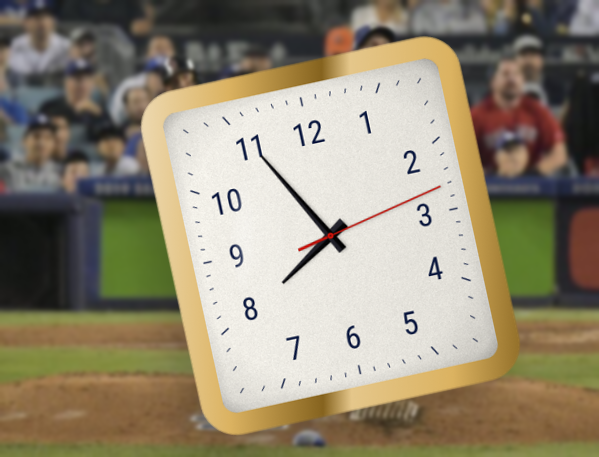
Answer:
**7:55:13**
